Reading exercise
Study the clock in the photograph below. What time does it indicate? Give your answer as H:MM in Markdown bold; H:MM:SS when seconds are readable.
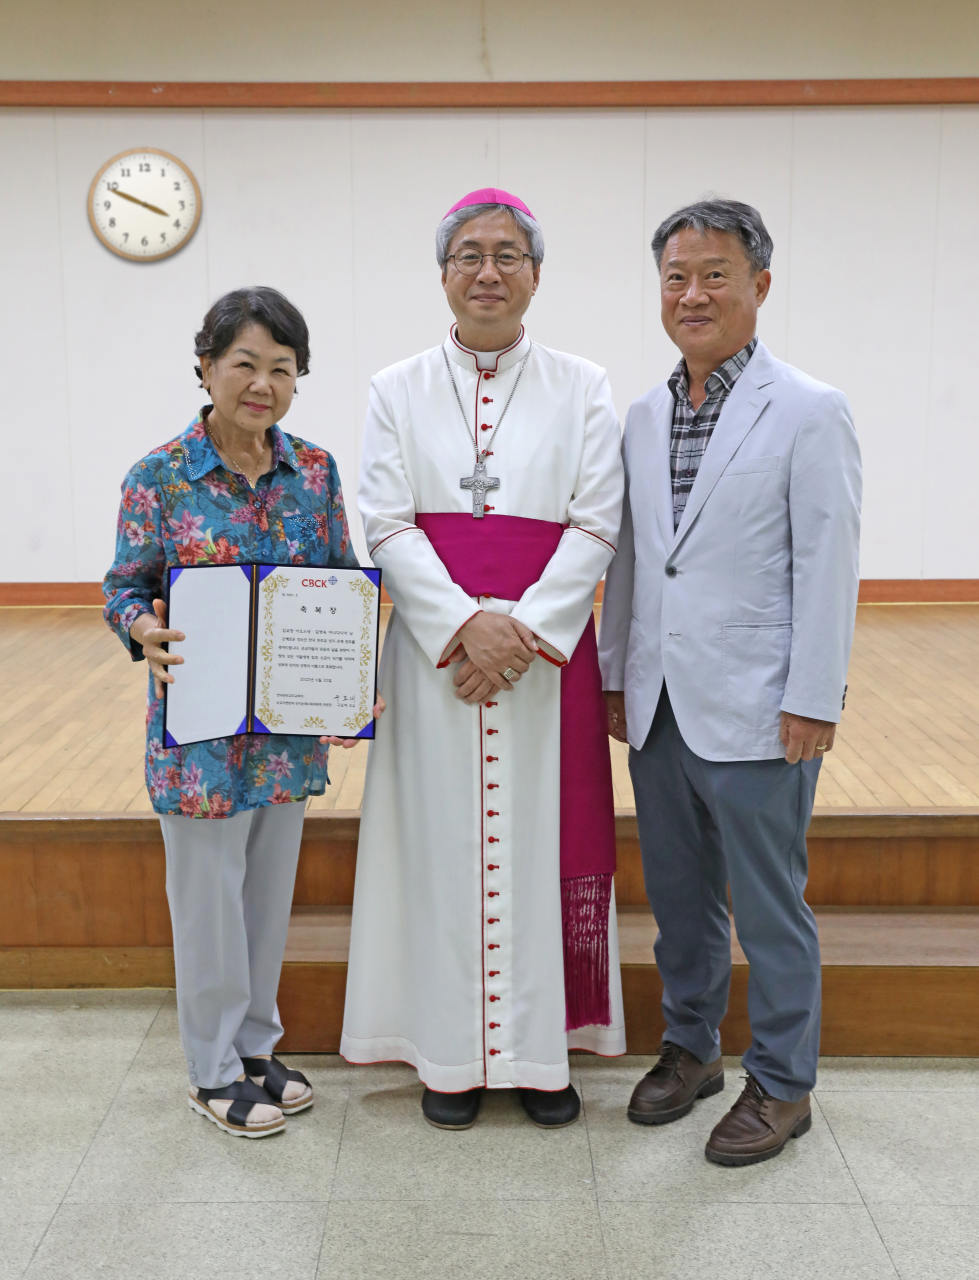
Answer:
**3:49**
